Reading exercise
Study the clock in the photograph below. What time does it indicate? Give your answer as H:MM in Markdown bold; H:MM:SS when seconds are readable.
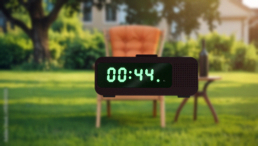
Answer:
**0:44**
